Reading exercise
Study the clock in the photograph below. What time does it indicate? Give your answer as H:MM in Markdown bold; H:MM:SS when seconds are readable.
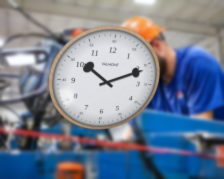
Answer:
**10:11**
